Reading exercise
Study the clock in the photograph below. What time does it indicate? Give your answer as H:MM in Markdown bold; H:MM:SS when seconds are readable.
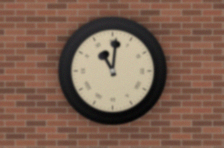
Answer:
**11:01**
